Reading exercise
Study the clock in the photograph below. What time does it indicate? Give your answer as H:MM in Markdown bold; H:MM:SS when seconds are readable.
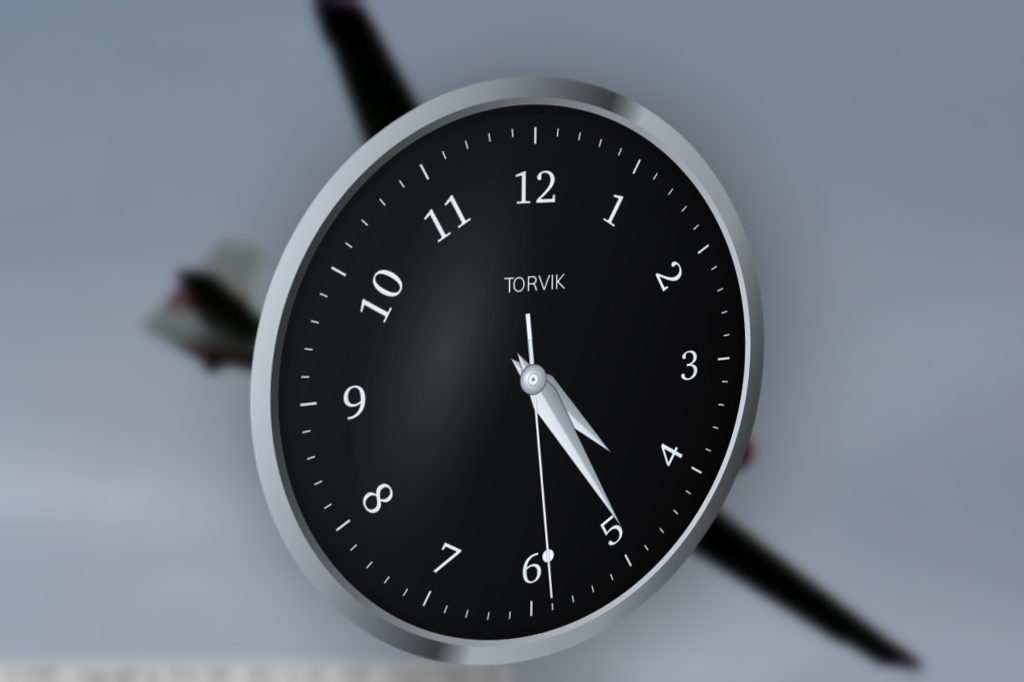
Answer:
**4:24:29**
